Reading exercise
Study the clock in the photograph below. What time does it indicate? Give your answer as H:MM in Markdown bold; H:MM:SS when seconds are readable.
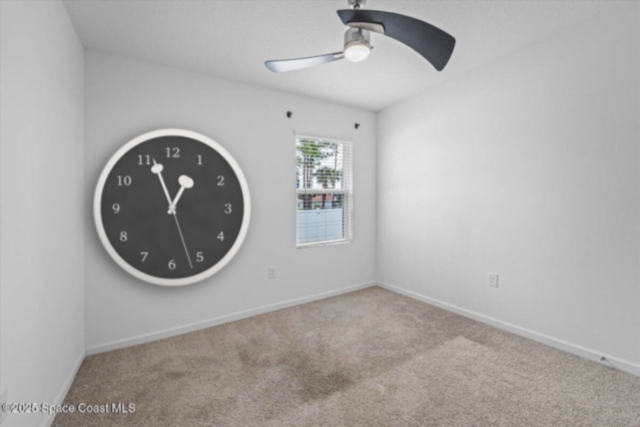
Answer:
**12:56:27**
